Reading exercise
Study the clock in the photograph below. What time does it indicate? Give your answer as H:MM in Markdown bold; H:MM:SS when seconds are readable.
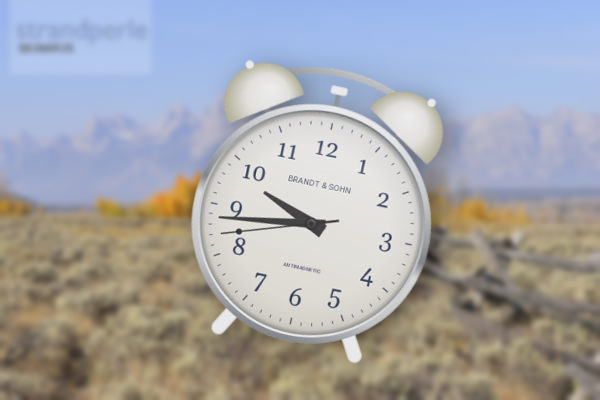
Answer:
**9:43:42**
